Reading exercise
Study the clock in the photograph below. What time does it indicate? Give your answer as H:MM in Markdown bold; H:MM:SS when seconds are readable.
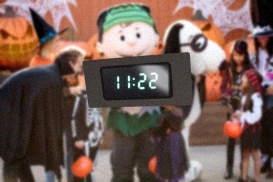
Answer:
**11:22**
